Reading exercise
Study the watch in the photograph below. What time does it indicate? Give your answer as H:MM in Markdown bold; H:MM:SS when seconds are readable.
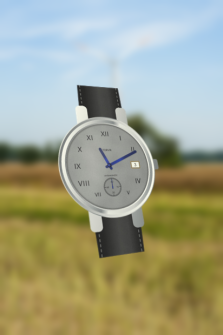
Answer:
**11:11**
